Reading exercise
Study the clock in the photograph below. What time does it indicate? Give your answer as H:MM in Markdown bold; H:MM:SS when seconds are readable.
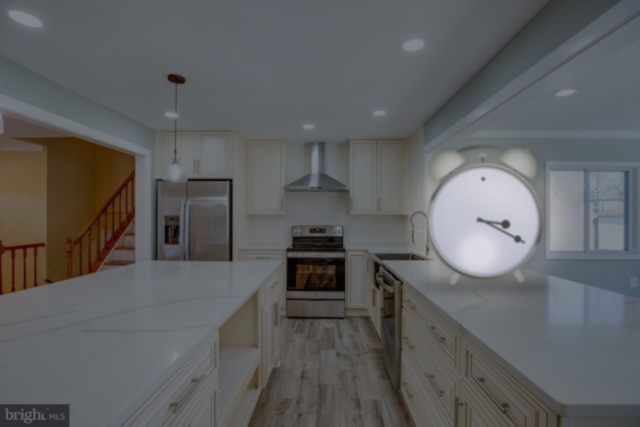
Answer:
**3:20**
